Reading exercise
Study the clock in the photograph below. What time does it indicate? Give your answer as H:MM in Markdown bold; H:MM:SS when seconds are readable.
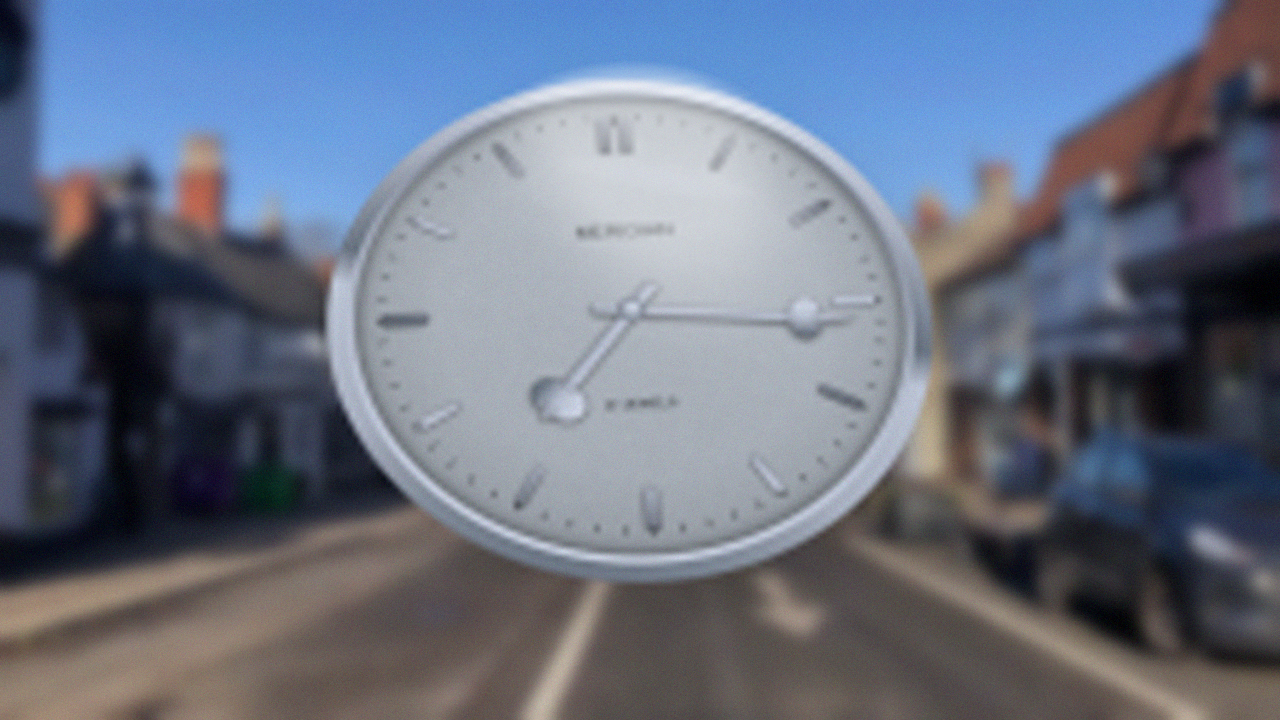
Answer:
**7:16**
